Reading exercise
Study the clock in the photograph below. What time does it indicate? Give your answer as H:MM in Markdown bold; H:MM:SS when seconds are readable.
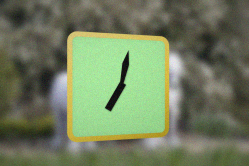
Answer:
**7:02**
